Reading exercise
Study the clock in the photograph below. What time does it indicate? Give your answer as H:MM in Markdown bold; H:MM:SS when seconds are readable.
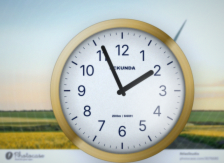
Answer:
**1:56**
